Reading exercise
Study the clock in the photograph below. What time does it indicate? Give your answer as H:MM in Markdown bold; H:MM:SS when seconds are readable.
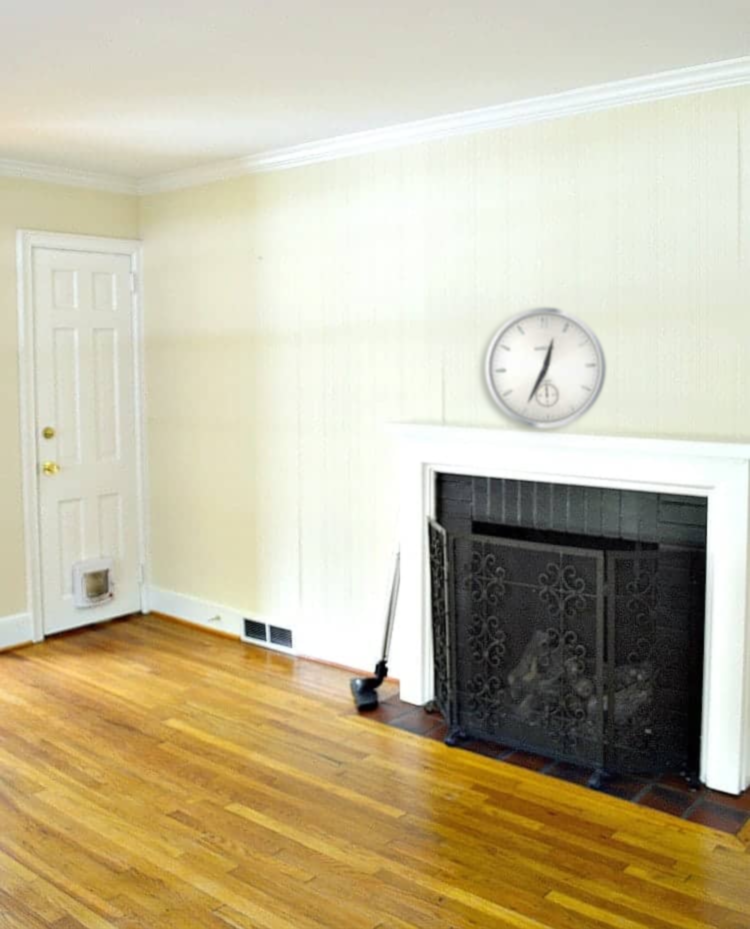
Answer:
**12:35**
